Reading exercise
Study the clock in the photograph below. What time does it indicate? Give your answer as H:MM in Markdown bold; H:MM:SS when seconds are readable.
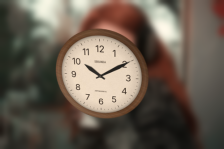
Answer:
**10:10**
